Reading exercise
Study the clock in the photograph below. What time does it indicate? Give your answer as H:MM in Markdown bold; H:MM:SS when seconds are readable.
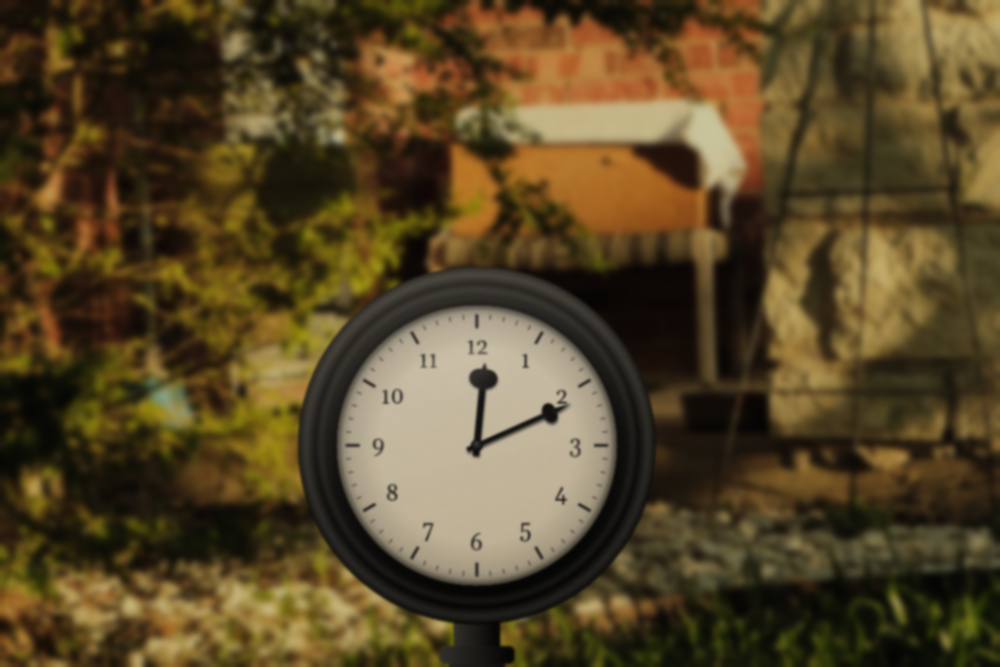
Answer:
**12:11**
